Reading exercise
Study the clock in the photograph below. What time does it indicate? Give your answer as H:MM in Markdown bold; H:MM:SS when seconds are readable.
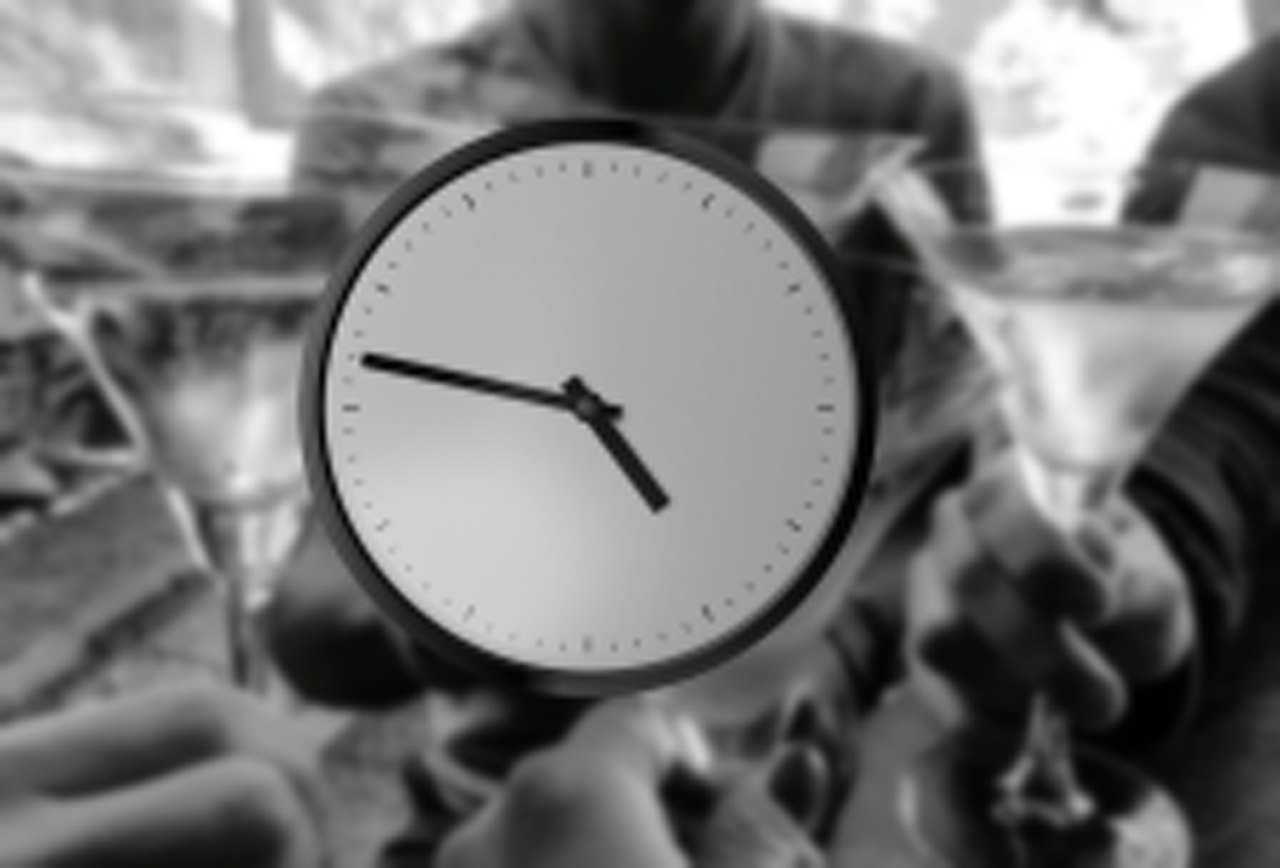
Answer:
**4:47**
